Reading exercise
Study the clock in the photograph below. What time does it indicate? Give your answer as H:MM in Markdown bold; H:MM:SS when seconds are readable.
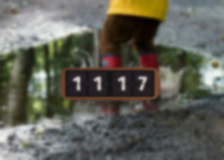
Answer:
**11:17**
